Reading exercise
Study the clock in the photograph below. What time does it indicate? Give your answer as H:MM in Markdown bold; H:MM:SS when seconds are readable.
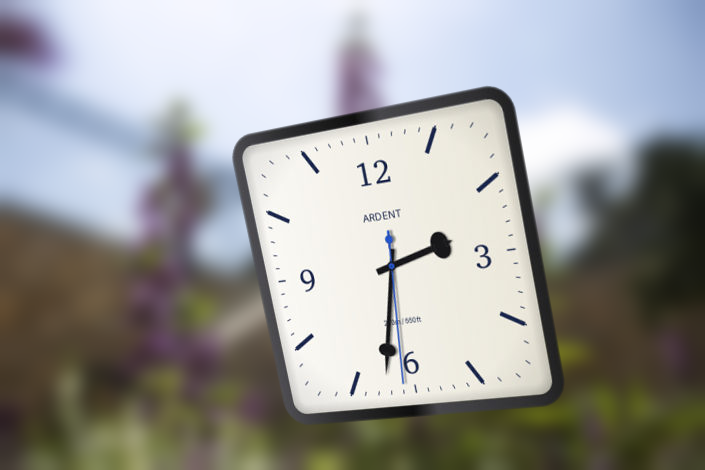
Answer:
**2:32:31**
